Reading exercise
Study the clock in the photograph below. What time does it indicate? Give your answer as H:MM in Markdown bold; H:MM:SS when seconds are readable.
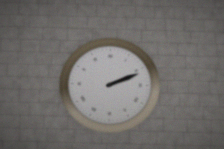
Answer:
**2:11**
